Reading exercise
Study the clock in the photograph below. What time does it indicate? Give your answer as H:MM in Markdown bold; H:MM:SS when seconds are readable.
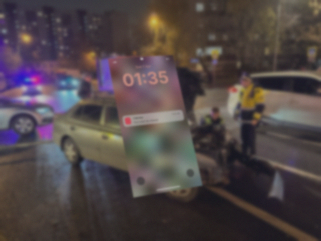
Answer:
**1:35**
